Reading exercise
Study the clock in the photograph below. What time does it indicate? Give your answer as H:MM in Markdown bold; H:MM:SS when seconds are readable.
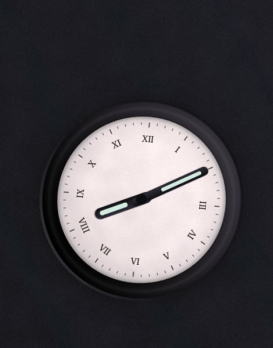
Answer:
**8:10**
